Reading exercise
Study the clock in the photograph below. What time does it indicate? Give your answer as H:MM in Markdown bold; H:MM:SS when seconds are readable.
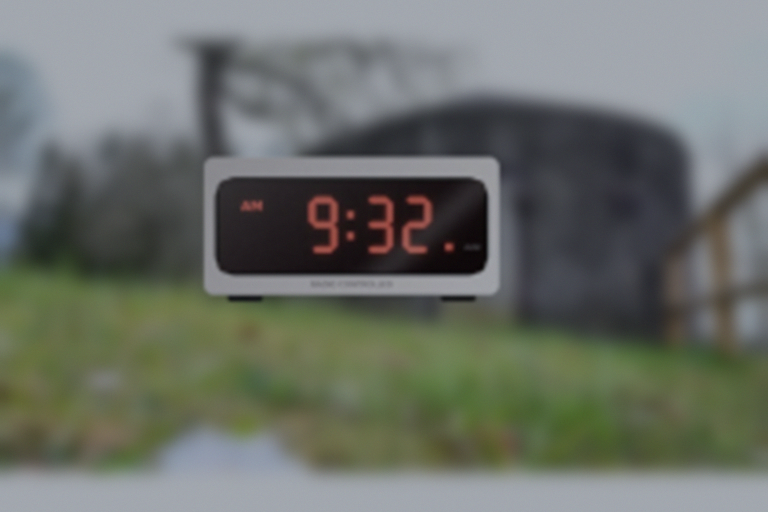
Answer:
**9:32**
